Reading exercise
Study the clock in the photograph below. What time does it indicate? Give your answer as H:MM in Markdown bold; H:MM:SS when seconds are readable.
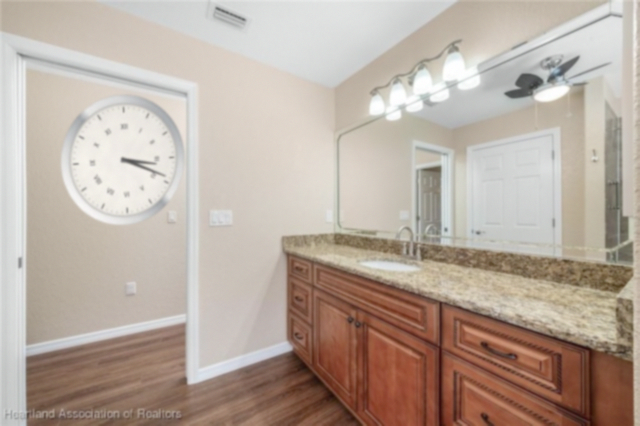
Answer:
**3:19**
